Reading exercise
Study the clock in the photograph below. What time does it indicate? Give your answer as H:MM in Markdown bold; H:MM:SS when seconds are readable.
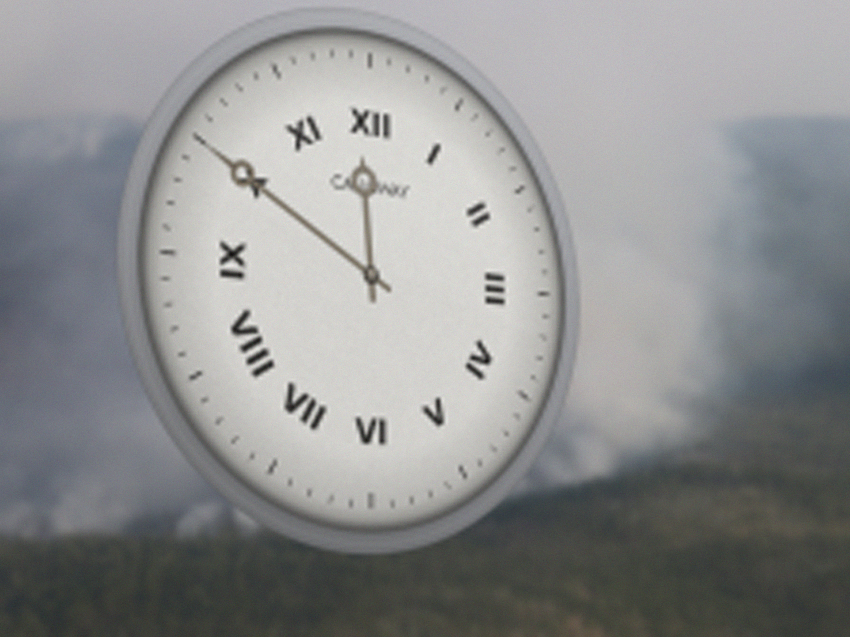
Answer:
**11:50**
